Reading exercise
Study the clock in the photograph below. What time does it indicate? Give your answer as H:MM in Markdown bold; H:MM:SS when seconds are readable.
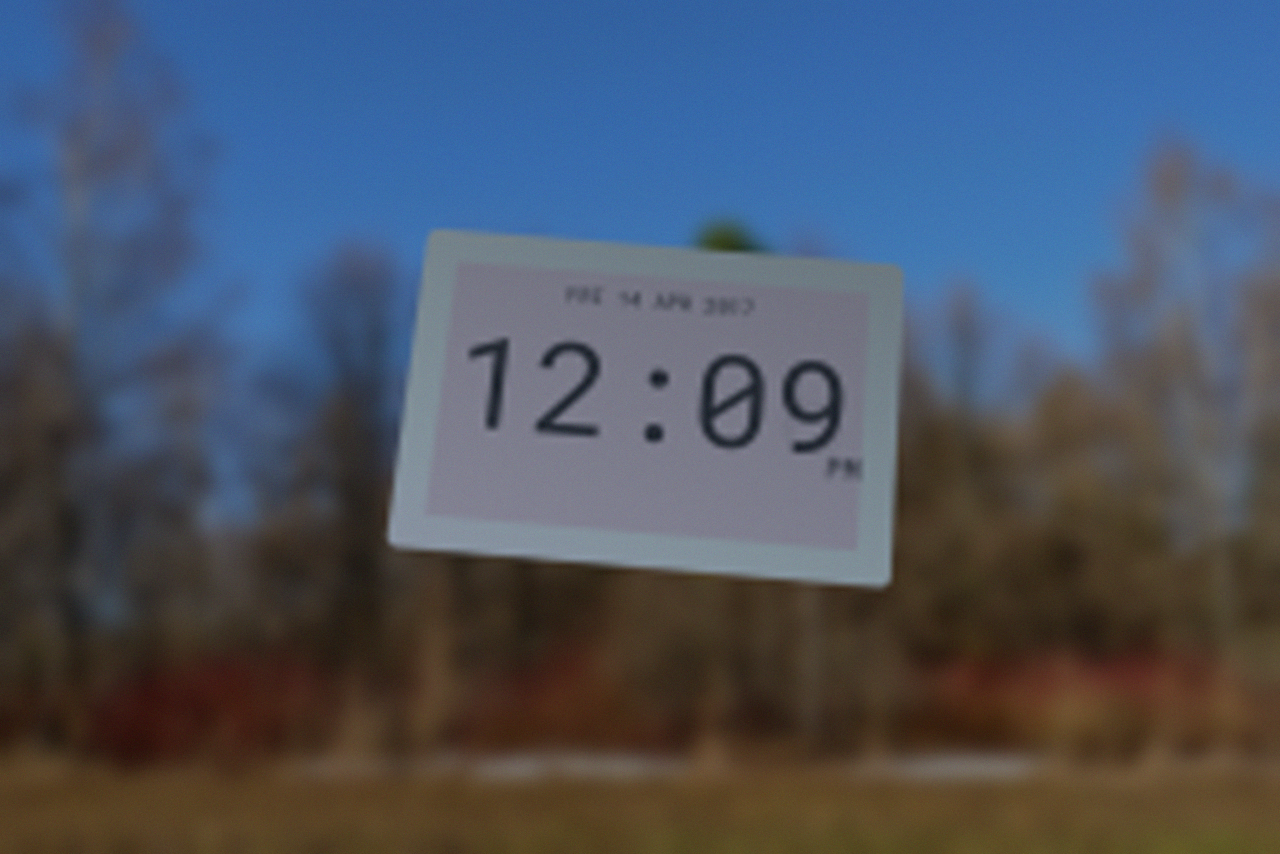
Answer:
**12:09**
